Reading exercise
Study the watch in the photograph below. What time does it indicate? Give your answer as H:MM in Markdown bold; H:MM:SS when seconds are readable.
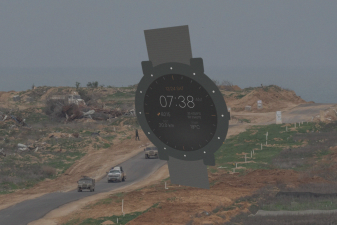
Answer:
**7:38**
